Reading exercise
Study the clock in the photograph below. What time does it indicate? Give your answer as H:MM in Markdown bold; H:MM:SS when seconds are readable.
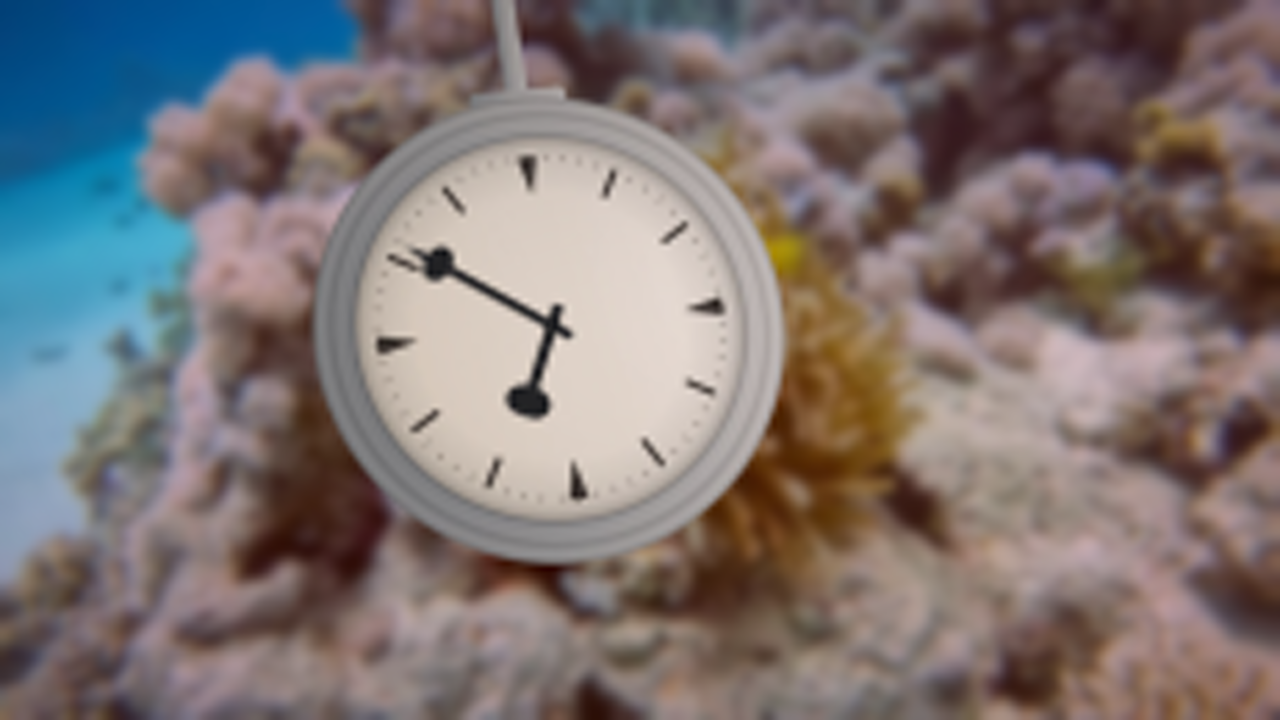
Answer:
**6:51**
